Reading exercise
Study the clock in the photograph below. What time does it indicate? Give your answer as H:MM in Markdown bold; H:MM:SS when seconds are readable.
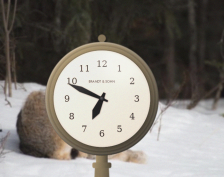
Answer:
**6:49**
